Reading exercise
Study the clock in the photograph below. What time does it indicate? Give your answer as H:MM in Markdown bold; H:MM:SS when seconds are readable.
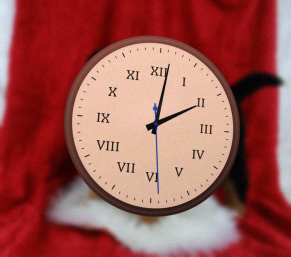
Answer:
**2:01:29**
